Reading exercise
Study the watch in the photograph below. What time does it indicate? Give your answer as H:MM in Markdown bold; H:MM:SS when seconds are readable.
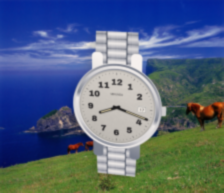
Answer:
**8:18**
